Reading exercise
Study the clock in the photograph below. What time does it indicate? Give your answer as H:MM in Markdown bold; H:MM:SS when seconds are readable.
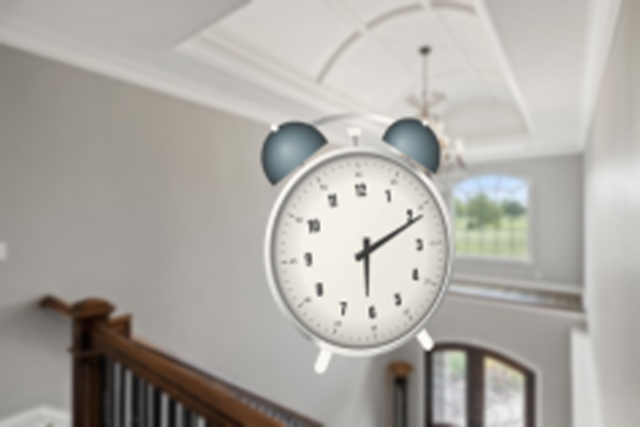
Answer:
**6:11**
